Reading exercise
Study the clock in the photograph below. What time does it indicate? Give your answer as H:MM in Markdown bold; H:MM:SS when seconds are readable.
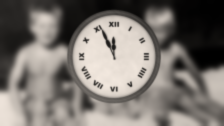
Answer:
**11:56**
